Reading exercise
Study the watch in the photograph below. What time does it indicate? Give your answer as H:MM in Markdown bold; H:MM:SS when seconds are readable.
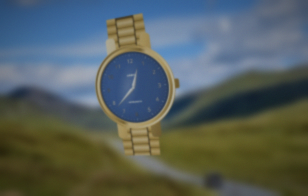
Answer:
**12:38**
